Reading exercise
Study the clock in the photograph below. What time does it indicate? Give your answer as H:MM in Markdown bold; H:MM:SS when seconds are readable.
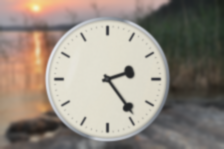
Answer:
**2:24**
